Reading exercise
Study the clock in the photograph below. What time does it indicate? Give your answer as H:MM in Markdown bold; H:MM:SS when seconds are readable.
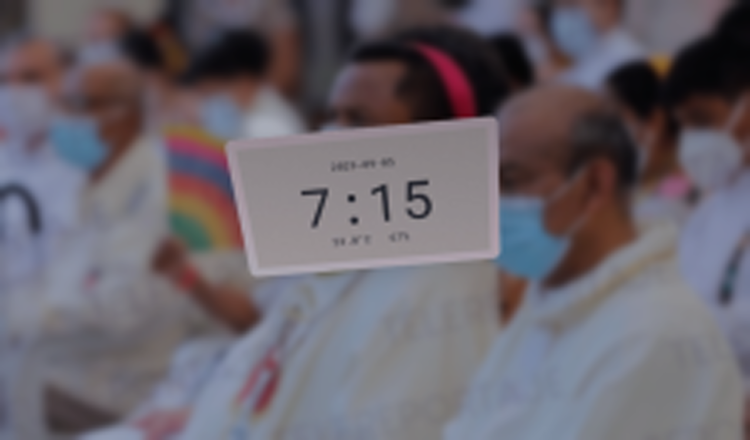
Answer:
**7:15**
